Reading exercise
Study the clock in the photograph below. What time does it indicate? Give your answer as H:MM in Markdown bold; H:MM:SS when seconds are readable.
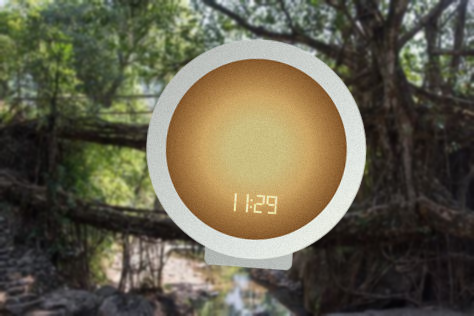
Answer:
**11:29**
